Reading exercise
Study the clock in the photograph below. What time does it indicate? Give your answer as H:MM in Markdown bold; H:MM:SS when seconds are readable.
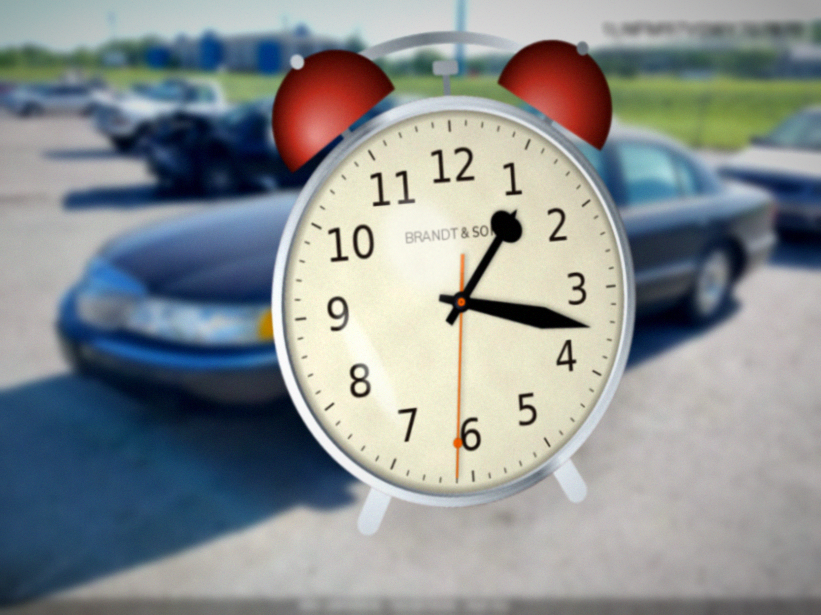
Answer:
**1:17:31**
